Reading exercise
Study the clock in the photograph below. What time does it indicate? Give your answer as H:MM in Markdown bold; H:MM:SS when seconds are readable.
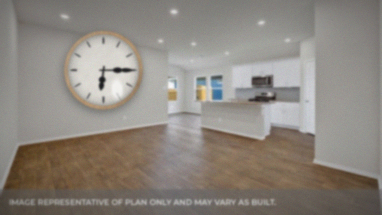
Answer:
**6:15**
